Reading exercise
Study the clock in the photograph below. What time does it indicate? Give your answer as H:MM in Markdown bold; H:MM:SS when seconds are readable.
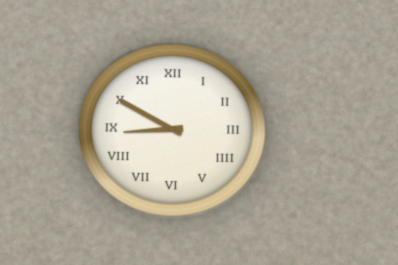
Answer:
**8:50**
